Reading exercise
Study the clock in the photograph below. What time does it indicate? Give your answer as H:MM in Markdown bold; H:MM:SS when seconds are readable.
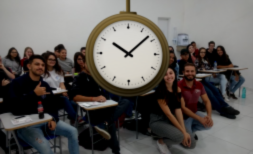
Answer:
**10:08**
